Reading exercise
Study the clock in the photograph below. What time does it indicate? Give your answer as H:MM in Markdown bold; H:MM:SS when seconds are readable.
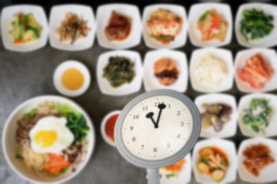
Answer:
**11:02**
